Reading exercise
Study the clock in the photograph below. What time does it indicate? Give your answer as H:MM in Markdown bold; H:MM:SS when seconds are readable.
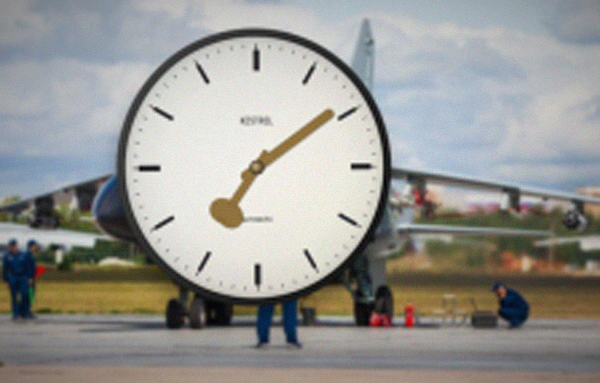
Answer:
**7:09**
